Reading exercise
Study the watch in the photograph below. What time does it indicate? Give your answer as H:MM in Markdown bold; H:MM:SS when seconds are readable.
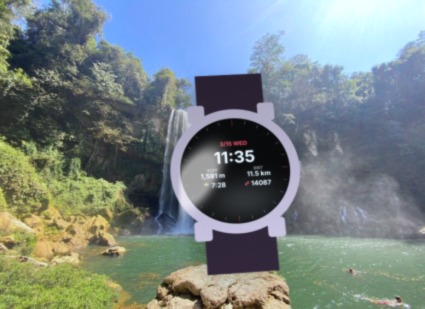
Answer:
**11:35**
